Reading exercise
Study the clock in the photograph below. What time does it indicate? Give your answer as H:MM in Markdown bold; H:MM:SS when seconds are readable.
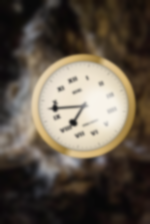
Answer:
**7:48**
